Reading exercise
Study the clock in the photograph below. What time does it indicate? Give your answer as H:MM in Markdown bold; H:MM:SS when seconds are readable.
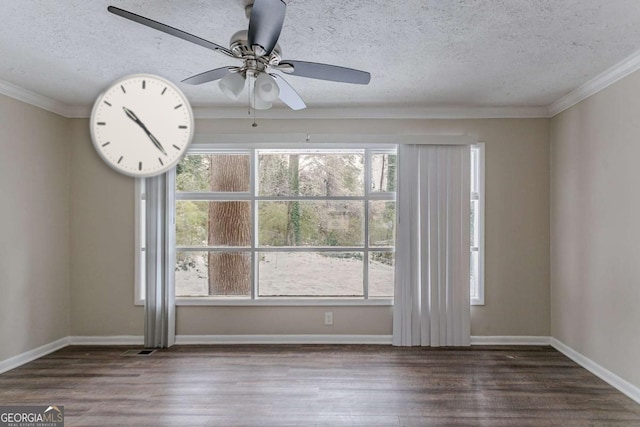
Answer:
**10:23**
